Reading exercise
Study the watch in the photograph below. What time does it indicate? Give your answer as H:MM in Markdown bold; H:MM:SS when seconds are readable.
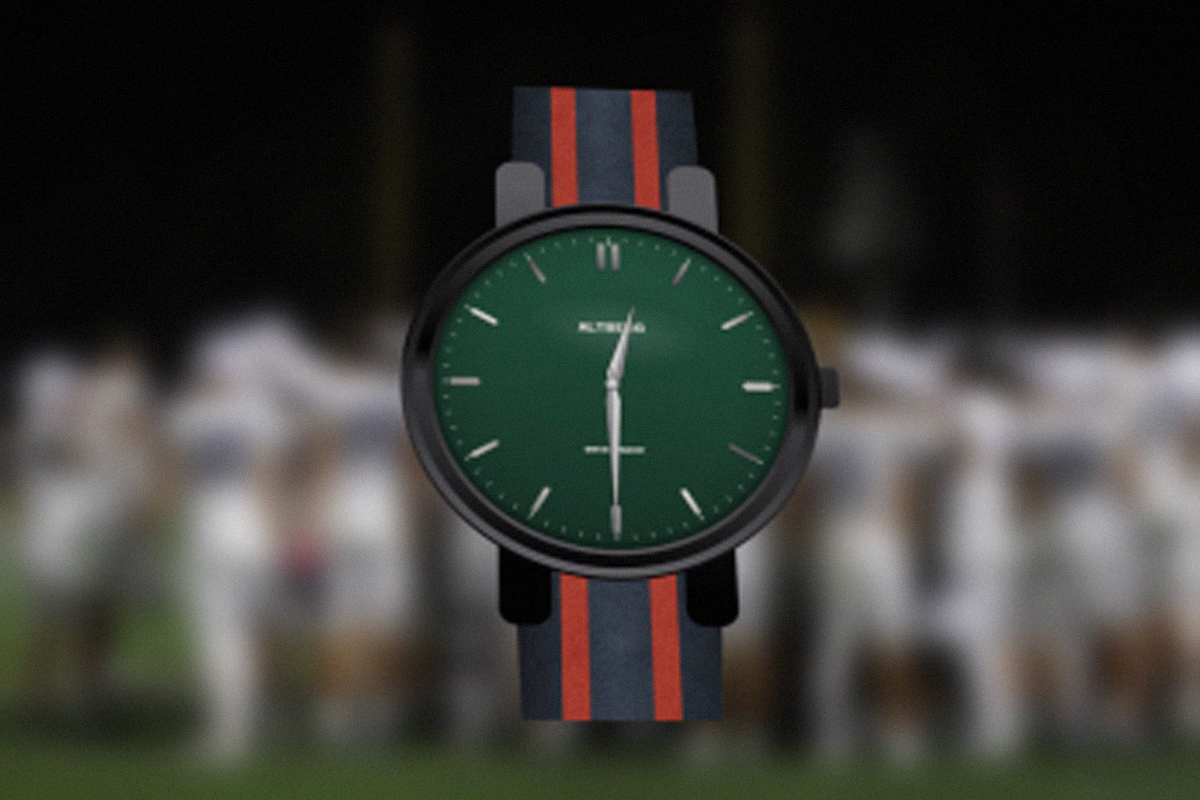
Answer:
**12:30**
